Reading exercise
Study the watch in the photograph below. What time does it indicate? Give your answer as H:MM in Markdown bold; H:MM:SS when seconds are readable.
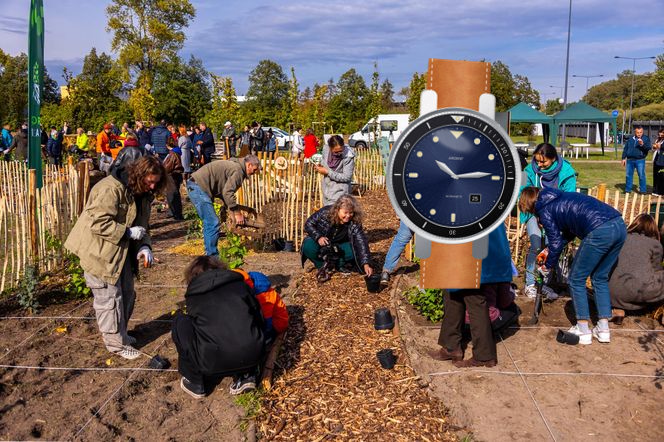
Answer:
**10:14**
